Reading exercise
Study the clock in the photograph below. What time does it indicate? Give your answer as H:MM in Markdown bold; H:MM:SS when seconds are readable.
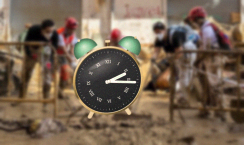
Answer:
**2:16**
